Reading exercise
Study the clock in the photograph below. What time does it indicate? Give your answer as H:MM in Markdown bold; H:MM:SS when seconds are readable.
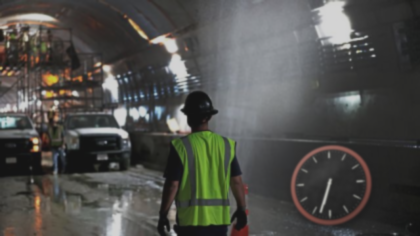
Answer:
**6:33**
